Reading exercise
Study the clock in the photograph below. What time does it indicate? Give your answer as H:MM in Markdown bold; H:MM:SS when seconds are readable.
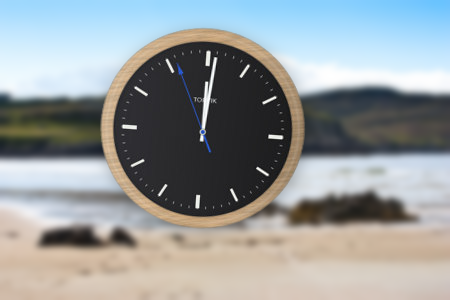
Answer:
**12:00:56**
